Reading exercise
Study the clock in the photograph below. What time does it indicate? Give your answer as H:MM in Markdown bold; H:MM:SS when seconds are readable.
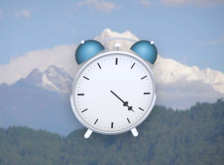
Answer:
**4:22**
